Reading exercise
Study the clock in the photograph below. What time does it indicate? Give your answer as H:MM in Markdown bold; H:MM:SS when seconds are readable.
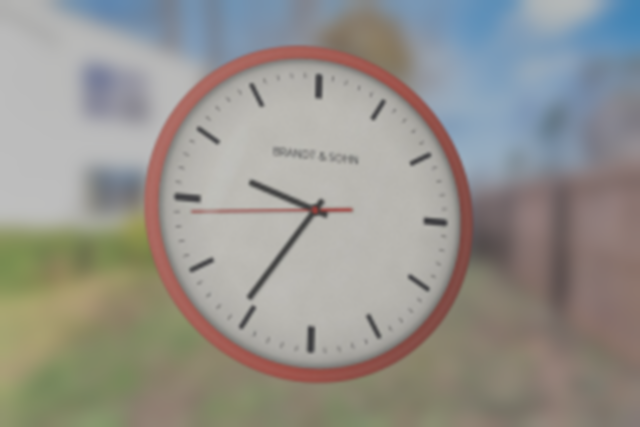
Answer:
**9:35:44**
